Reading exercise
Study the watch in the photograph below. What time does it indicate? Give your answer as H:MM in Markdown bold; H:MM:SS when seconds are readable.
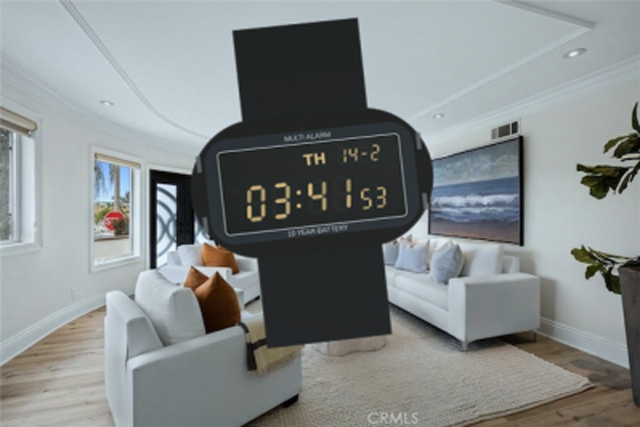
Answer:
**3:41:53**
